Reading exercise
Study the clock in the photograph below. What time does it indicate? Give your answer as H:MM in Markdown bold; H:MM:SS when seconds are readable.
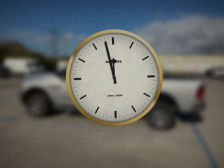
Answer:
**11:58**
